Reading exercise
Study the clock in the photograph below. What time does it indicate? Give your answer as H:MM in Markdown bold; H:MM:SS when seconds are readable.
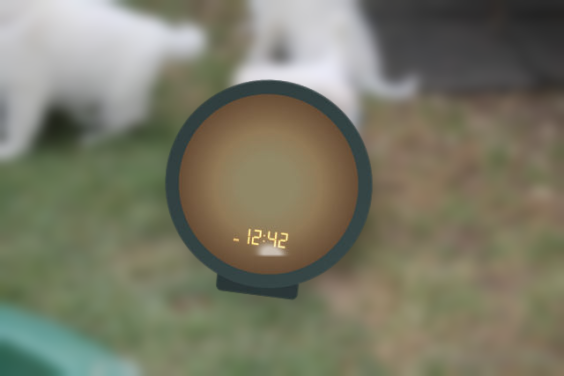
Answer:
**12:42**
